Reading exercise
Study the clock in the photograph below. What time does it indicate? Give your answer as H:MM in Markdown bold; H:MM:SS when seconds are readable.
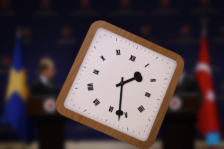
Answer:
**1:27**
